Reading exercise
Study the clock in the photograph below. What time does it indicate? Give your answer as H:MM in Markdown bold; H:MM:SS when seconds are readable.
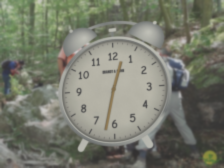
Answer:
**12:32**
